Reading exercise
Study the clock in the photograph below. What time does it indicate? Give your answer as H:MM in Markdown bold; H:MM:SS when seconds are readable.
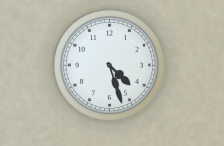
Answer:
**4:27**
